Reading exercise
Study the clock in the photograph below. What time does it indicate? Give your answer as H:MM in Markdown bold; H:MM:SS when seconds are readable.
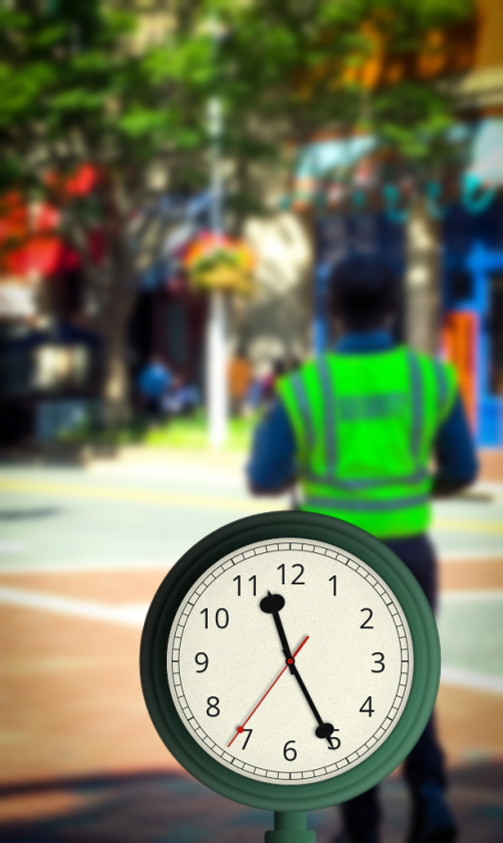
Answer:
**11:25:36**
